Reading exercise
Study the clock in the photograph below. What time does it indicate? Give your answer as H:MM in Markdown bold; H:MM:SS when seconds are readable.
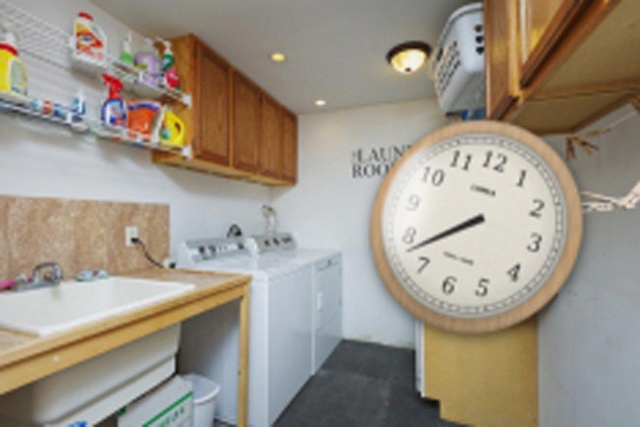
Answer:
**7:38**
